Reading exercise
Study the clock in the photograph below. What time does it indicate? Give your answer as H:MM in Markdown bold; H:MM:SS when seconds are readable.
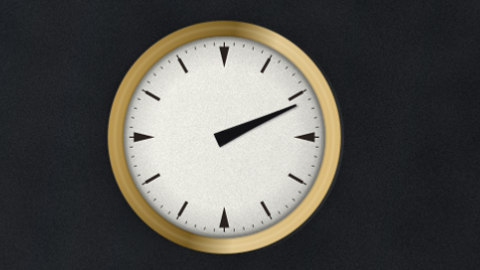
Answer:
**2:11**
